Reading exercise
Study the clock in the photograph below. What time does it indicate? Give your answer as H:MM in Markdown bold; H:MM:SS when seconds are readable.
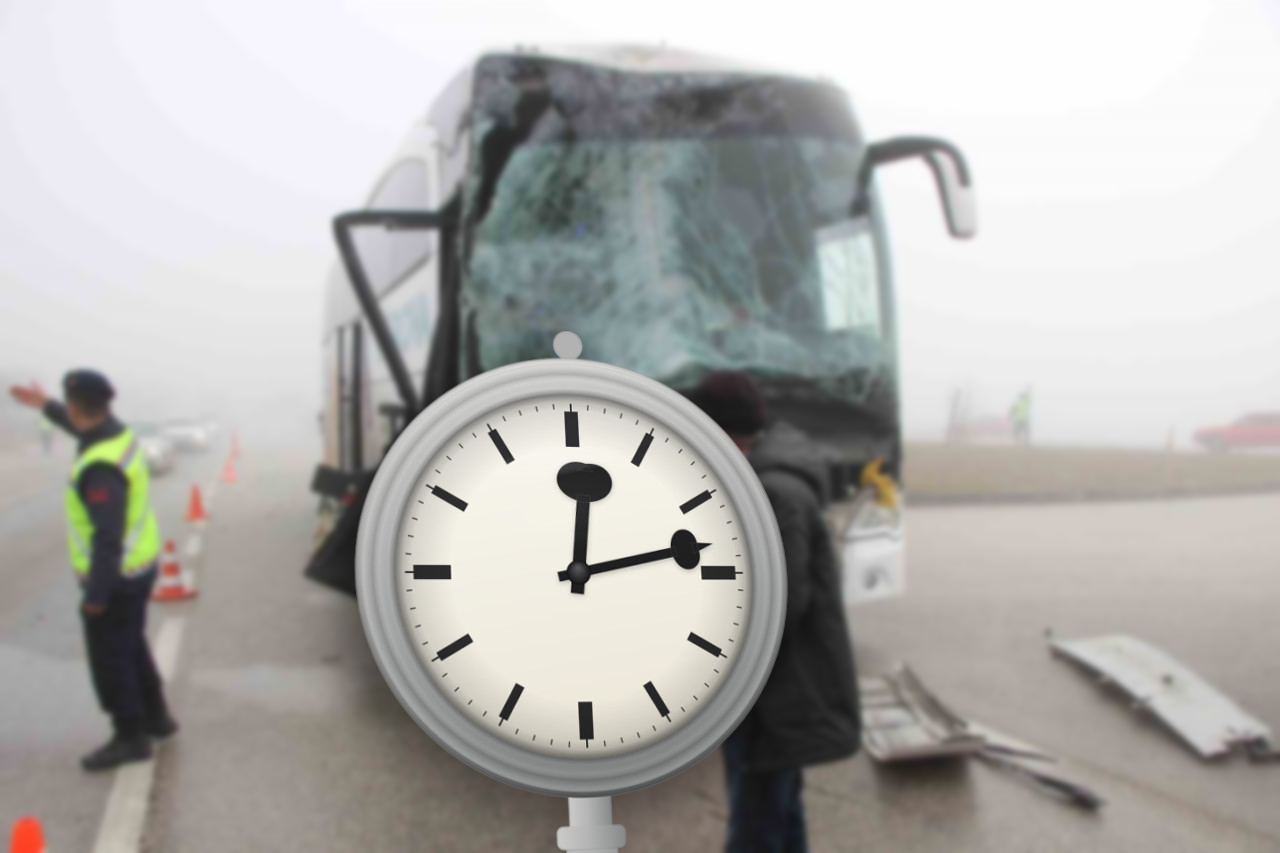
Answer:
**12:13**
